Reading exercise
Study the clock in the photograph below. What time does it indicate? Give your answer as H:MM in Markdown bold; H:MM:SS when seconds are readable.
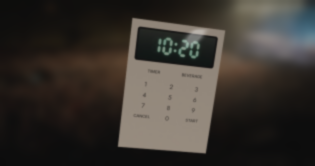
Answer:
**10:20**
